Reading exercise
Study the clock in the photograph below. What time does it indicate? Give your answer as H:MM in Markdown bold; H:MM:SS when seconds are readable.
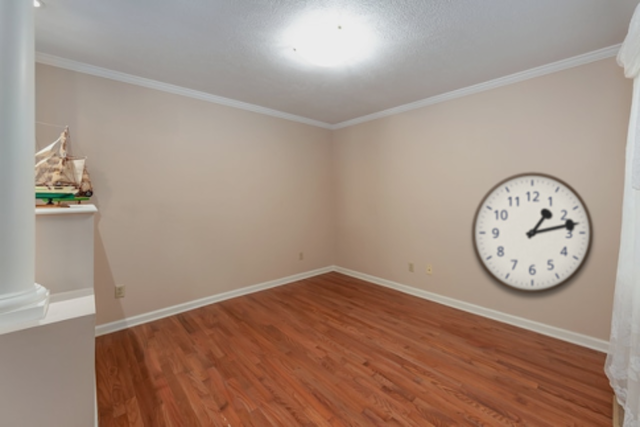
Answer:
**1:13**
